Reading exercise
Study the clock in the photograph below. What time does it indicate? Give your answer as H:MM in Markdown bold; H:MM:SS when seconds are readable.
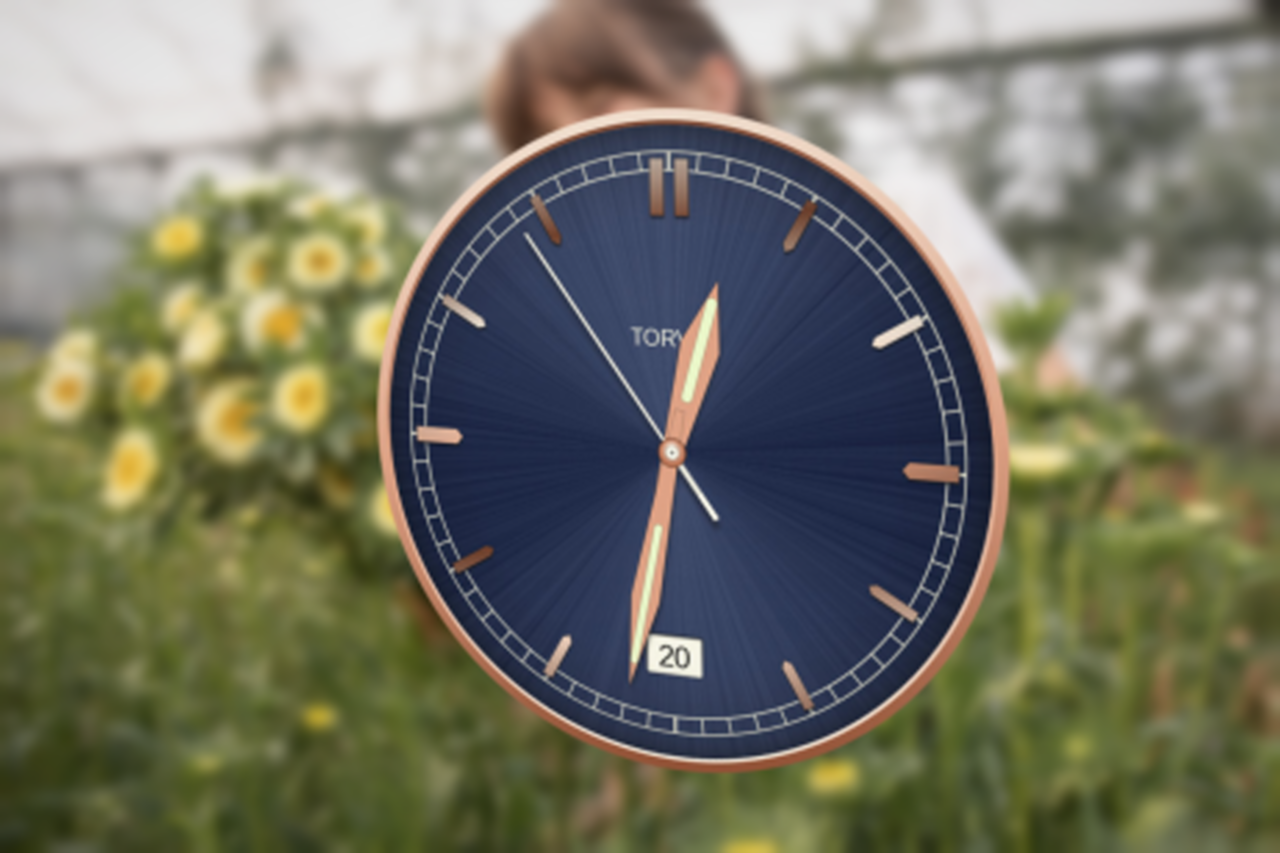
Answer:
**12:31:54**
